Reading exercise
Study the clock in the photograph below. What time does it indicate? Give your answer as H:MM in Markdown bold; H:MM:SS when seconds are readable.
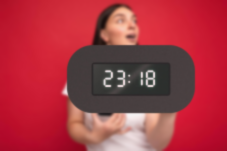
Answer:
**23:18**
